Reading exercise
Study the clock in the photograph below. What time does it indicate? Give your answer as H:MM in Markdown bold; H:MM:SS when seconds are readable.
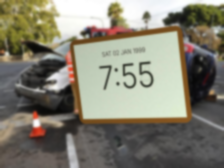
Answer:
**7:55**
